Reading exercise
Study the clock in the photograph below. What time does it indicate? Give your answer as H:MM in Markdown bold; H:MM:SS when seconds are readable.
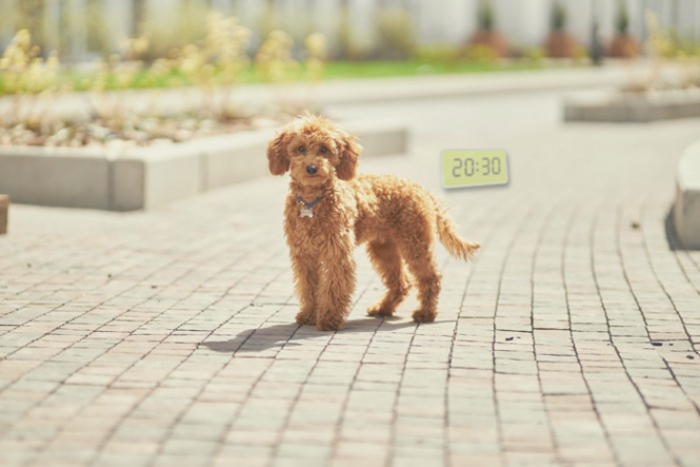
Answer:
**20:30**
